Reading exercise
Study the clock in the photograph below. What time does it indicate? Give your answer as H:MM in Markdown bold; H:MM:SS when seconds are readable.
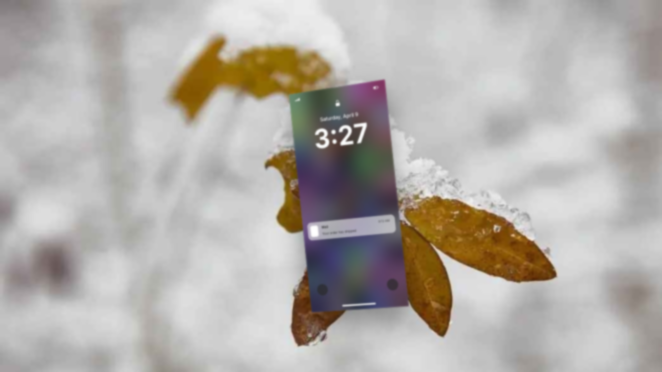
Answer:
**3:27**
